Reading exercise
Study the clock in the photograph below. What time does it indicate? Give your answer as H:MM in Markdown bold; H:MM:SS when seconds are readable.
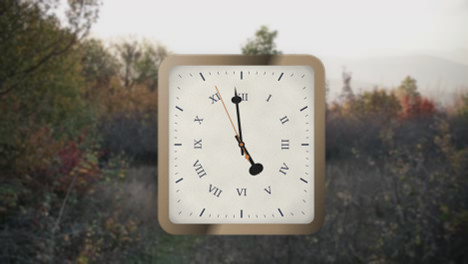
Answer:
**4:58:56**
